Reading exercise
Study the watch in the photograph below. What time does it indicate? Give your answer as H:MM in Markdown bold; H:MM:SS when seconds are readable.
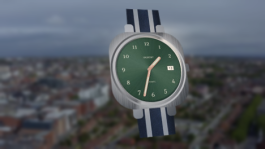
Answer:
**1:33**
